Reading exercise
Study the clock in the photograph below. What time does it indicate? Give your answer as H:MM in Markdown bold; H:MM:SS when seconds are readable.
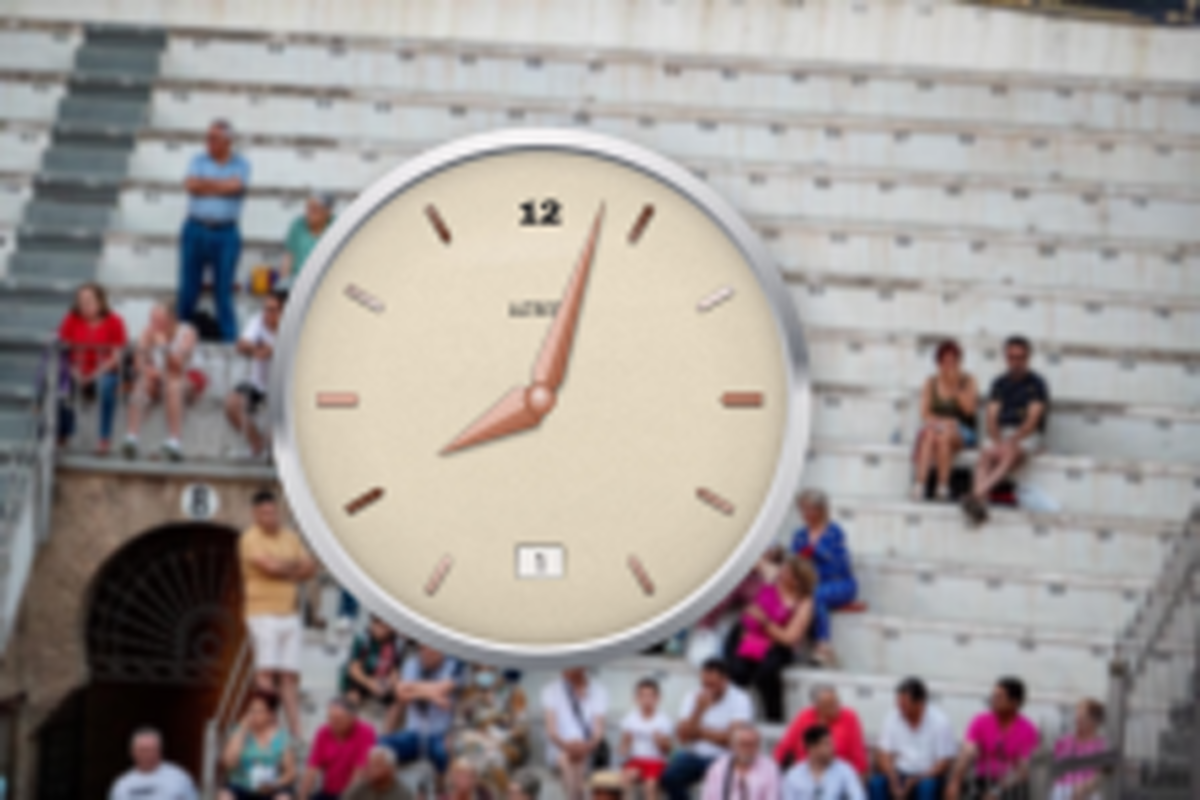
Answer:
**8:03**
